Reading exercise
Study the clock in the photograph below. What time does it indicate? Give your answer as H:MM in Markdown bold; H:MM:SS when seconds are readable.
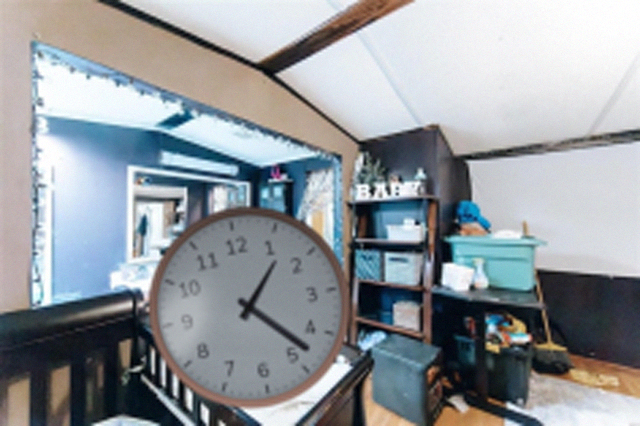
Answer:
**1:23**
